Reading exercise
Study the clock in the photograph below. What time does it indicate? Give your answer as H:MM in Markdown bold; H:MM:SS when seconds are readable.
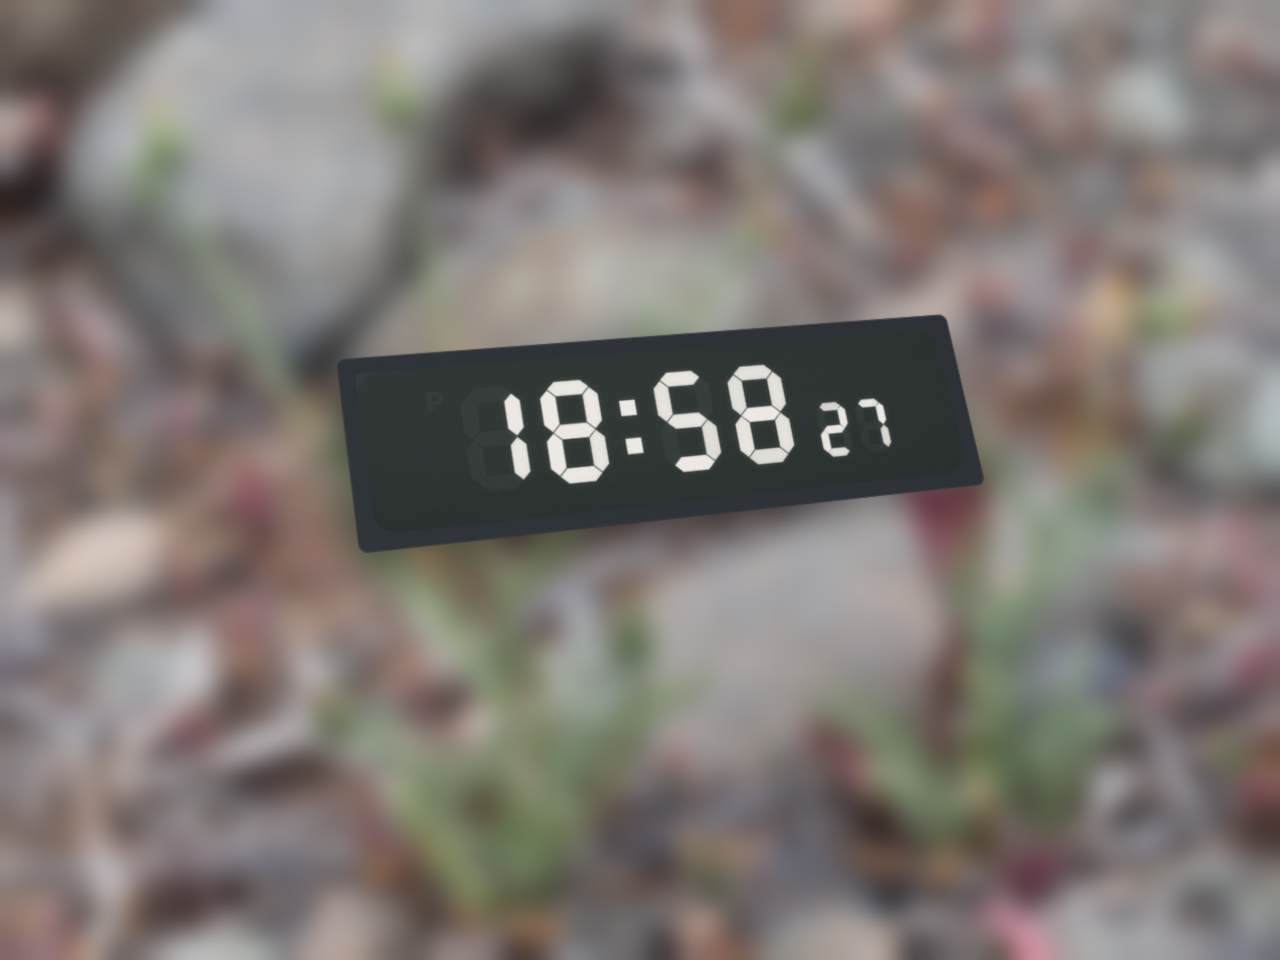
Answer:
**18:58:27**
